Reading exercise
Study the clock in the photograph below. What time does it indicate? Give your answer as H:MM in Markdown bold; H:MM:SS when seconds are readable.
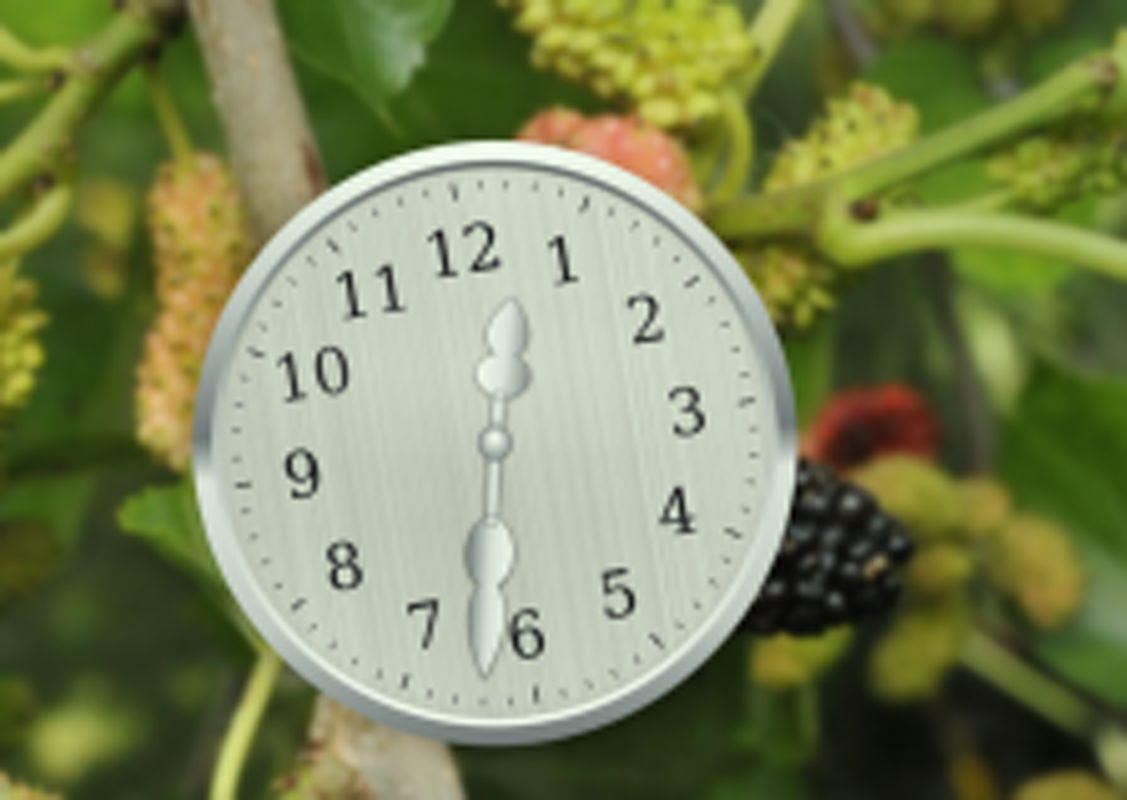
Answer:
**12:32**
